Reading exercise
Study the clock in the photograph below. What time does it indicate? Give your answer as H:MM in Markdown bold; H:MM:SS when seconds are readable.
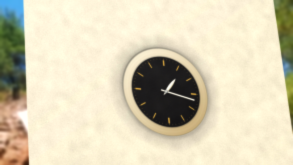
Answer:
**1:17**
